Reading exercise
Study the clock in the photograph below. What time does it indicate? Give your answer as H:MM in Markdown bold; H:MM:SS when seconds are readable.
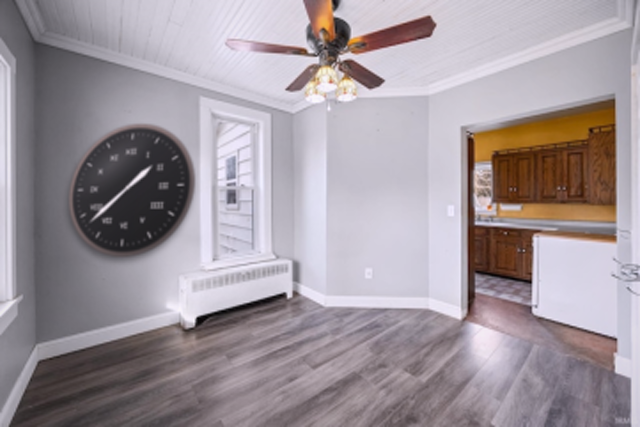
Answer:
**1:38**
